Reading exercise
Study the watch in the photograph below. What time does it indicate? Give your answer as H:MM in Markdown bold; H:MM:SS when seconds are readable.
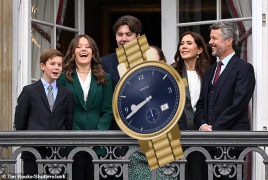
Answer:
**8:42**
